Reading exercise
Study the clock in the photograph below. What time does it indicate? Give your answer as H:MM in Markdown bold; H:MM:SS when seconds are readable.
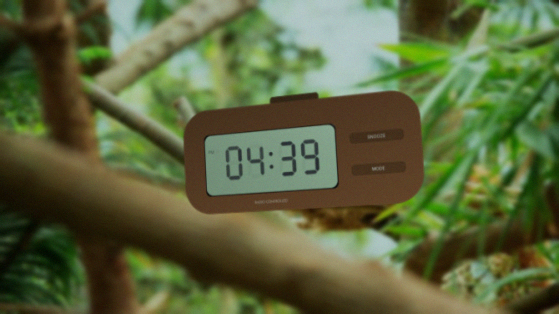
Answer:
**4:39**
